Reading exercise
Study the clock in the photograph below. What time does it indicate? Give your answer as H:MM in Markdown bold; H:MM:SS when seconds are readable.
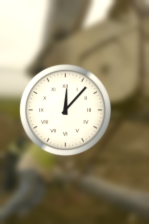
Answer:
**12:07**
